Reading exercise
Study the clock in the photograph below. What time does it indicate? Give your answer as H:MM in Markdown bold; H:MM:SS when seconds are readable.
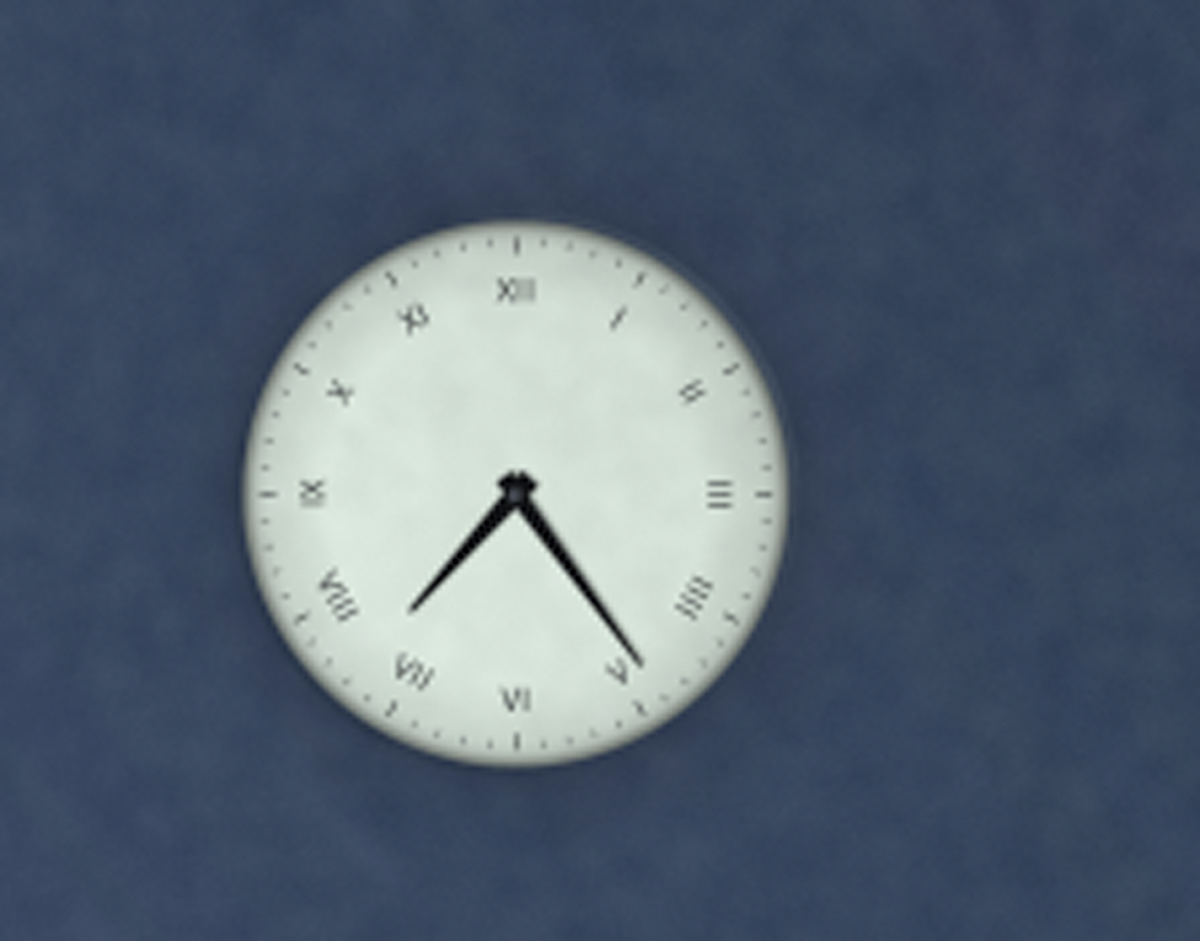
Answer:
**7:24**
